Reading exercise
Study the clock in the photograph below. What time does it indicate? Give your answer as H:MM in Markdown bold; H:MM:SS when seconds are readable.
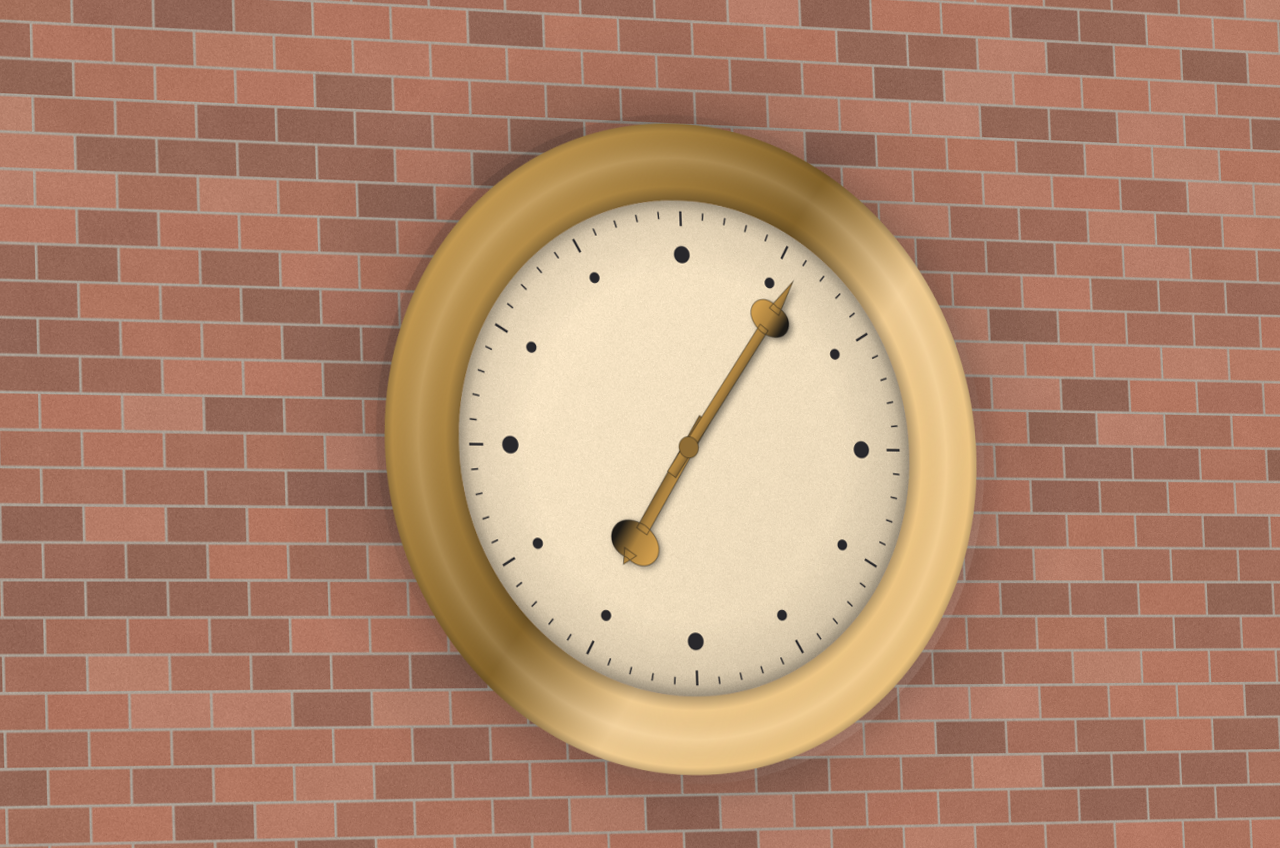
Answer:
**7:06**
